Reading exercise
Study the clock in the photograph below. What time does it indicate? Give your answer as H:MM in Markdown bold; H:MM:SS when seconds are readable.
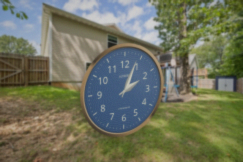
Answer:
**2:04**
